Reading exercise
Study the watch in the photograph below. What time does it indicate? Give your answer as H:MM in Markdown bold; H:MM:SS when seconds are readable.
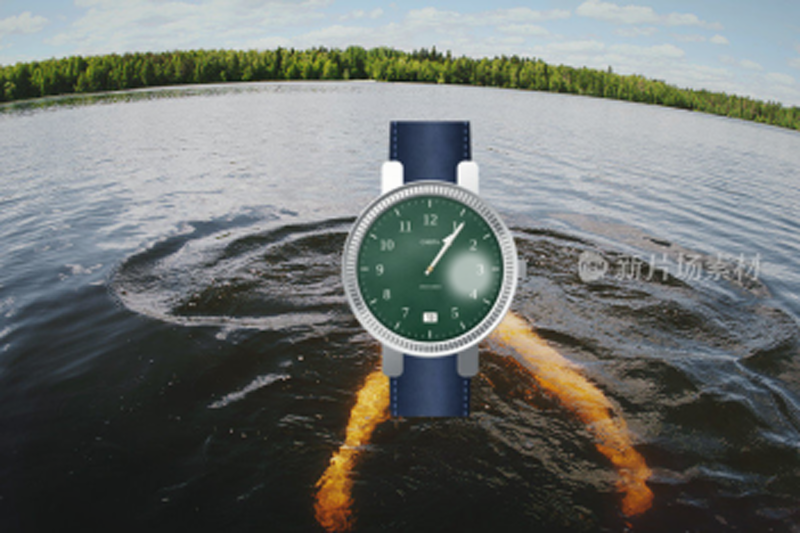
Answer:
**1:06**
